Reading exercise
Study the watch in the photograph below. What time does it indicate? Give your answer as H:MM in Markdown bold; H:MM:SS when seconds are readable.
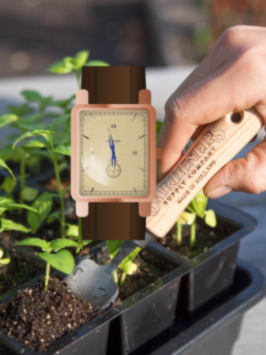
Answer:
**5:58**
